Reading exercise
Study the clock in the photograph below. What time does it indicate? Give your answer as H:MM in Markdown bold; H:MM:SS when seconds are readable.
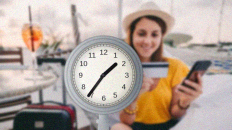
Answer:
**1:36**
